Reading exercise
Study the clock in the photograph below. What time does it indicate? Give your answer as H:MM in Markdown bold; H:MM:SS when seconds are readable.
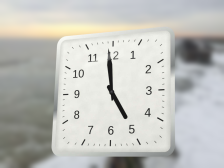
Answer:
**4:59**
